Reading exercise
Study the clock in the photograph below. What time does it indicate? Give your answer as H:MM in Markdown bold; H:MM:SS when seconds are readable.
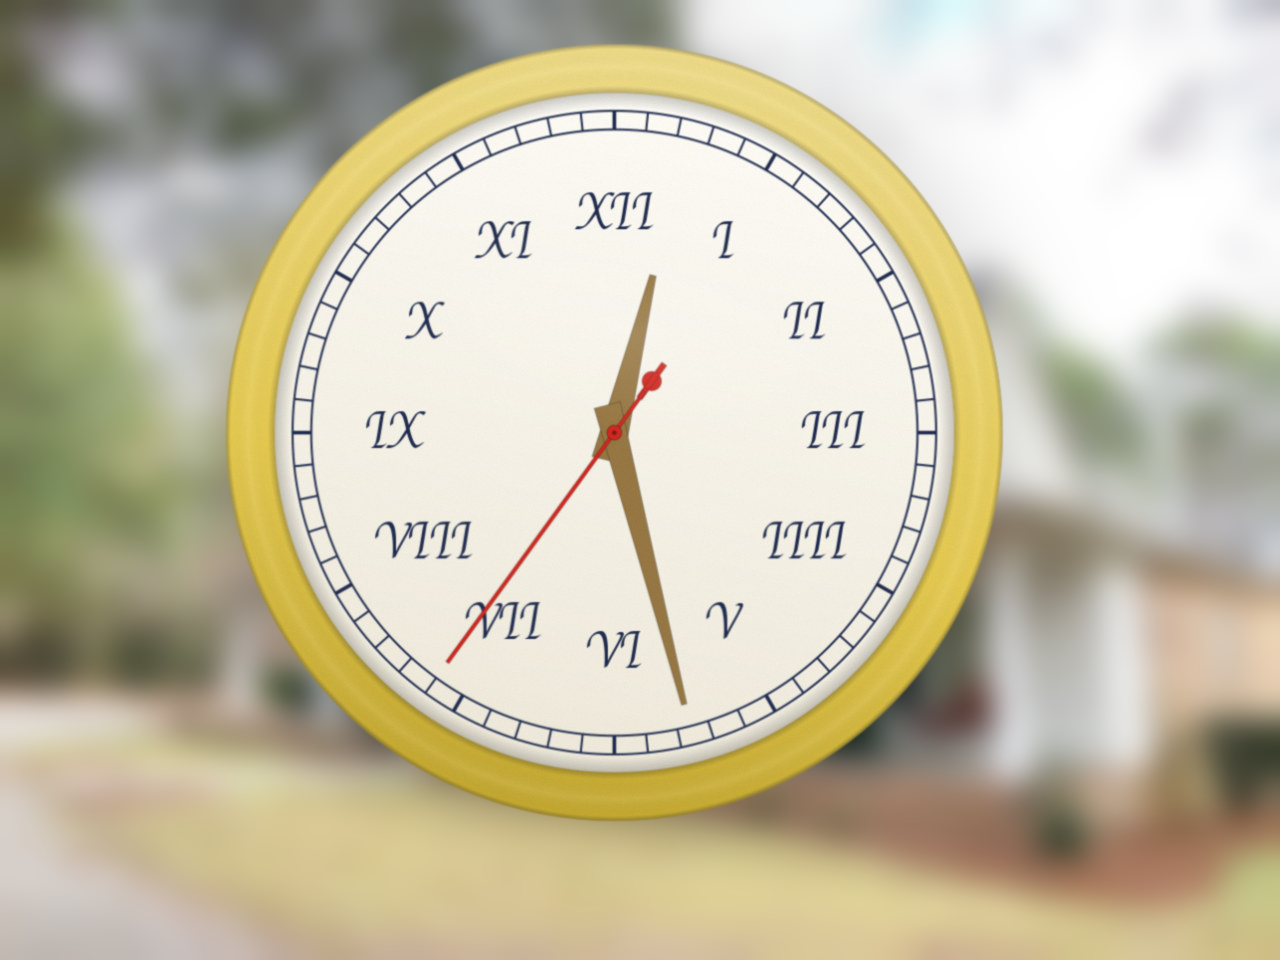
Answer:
**12:27:36**
